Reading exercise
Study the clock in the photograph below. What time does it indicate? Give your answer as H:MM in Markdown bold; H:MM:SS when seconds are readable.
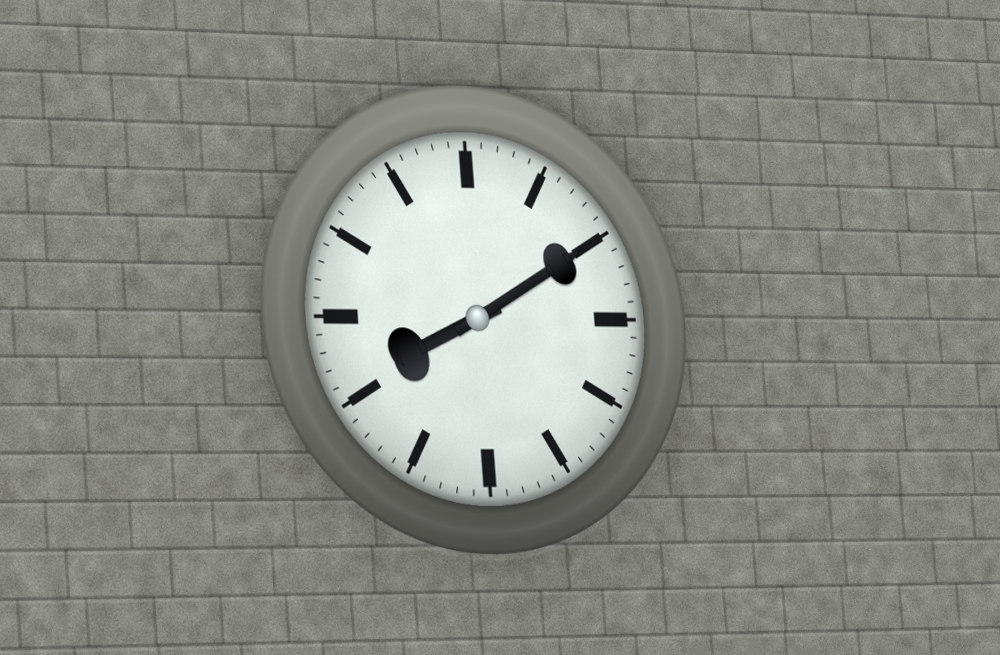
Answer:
**8:10**
